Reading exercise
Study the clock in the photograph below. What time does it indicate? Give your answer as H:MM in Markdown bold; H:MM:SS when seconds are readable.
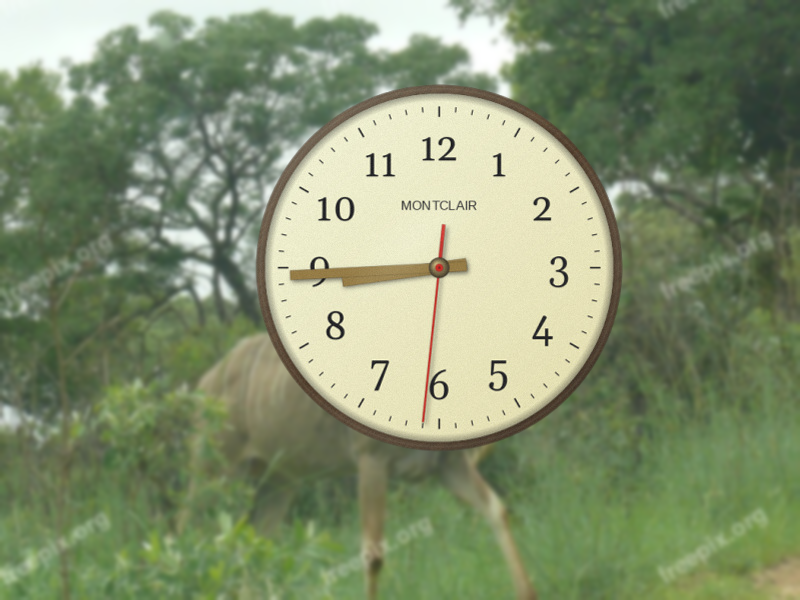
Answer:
**8:44:31**
